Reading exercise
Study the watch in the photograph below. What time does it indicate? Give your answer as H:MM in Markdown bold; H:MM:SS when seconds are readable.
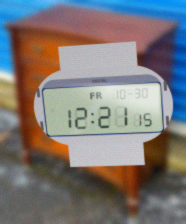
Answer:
**12:21:15**
